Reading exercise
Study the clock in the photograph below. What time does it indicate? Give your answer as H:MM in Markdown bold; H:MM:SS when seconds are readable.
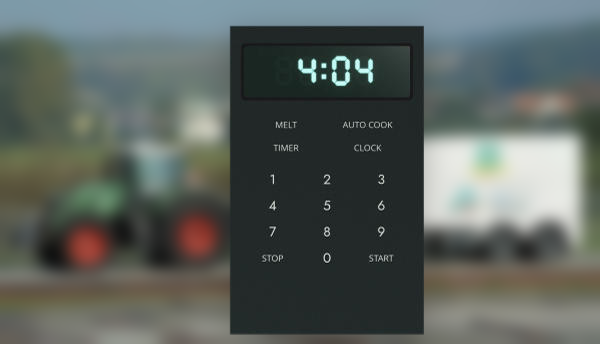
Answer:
**4:04**
